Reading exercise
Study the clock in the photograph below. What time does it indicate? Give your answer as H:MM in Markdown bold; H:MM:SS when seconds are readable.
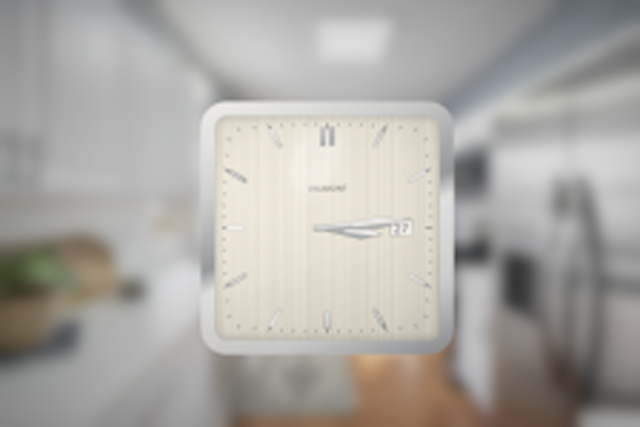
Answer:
**3:14**
